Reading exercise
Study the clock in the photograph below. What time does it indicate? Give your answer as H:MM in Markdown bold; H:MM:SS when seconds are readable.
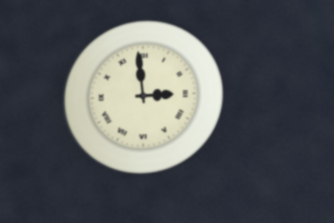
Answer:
**2:59**
